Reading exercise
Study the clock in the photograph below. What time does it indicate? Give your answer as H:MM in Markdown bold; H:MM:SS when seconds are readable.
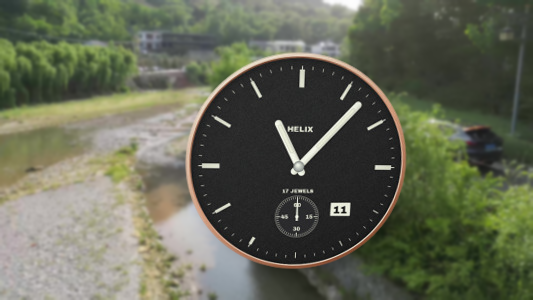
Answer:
**11:07**
